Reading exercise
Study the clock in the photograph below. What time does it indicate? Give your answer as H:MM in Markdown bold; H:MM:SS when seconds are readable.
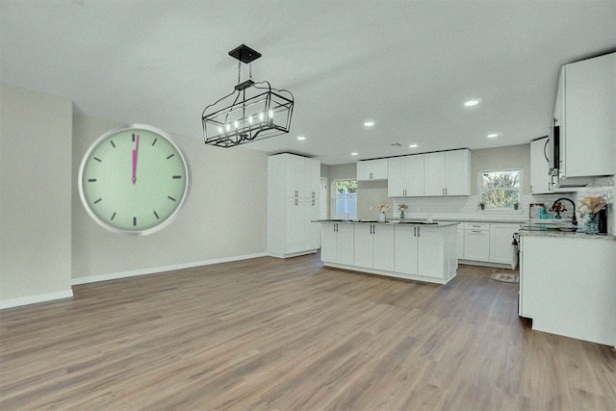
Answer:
**12:01**
